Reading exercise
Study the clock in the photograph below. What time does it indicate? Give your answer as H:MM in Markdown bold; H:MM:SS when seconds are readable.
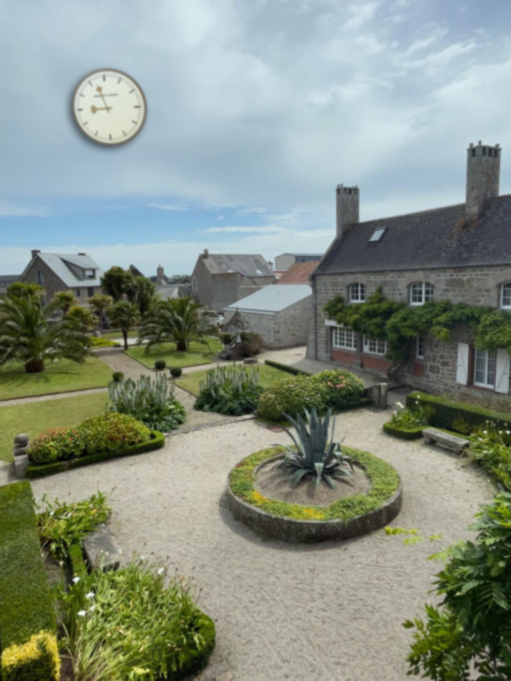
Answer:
**8:57**
